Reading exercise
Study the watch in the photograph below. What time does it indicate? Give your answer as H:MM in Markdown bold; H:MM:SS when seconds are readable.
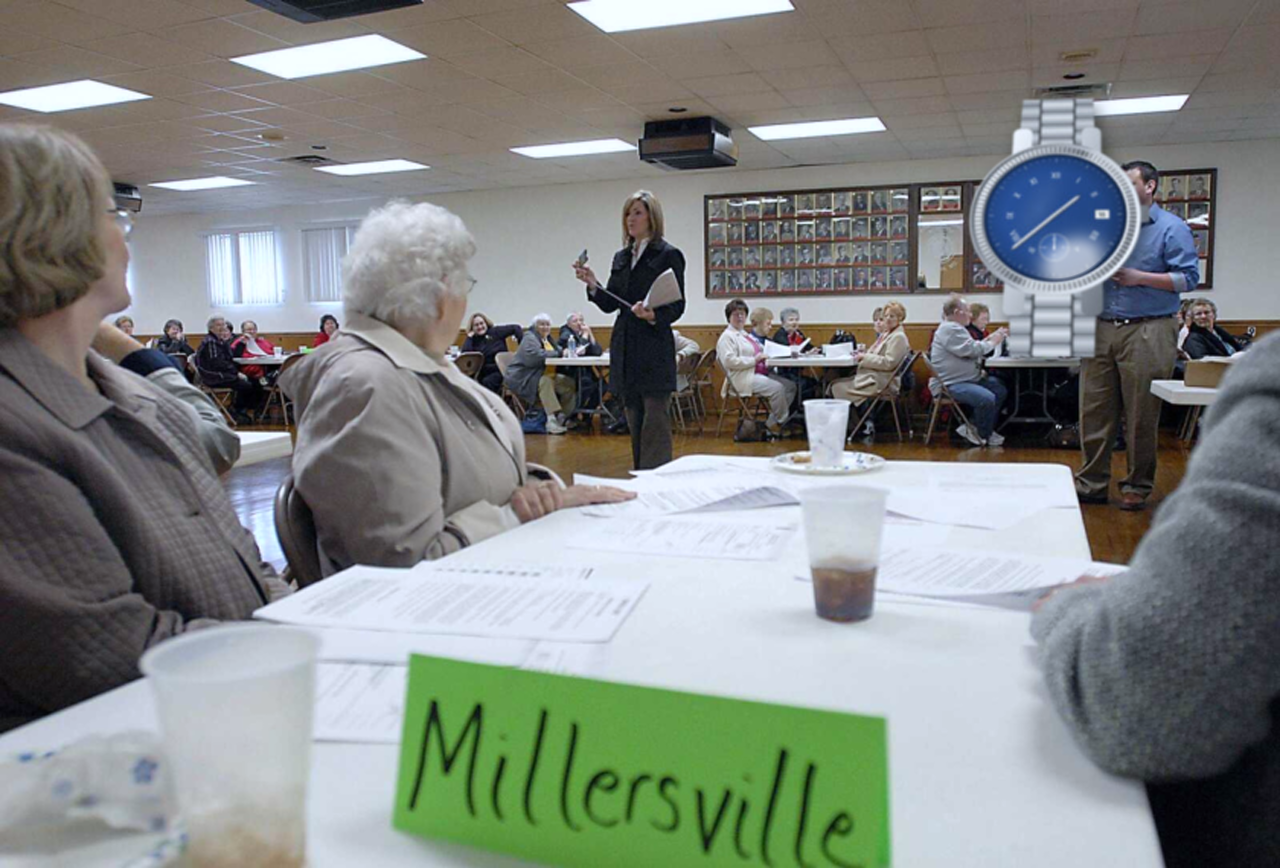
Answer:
**1:38**
